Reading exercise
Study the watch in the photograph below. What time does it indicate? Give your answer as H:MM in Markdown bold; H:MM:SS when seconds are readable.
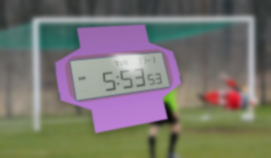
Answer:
**5:53:53**
